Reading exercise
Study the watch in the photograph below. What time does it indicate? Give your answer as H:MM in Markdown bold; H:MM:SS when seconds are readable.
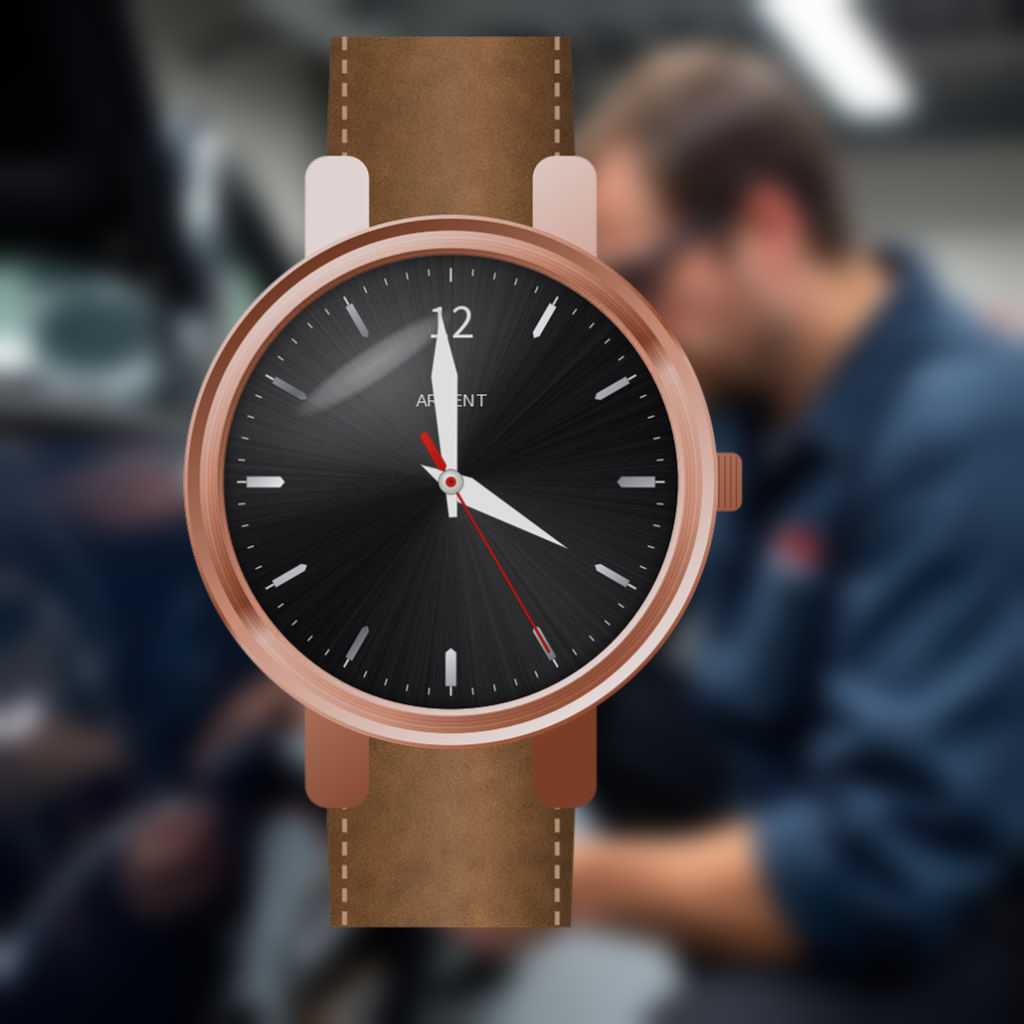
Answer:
**3:59:25**
